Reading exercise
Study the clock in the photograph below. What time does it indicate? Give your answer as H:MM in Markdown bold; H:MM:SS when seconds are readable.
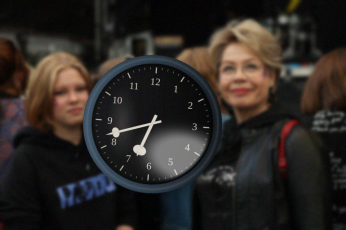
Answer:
**6:42**
